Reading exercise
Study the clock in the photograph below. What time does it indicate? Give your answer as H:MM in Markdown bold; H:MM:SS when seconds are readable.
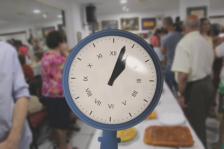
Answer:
**1:03**
